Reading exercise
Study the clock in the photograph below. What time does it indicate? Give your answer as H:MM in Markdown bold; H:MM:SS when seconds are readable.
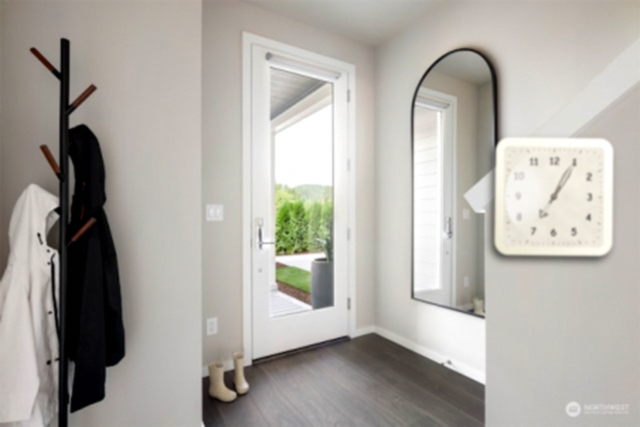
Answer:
**7:05**
